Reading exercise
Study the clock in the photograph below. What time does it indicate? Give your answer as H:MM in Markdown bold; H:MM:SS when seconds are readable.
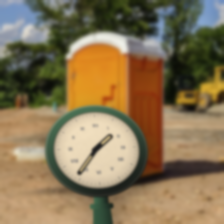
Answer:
**1:36**
